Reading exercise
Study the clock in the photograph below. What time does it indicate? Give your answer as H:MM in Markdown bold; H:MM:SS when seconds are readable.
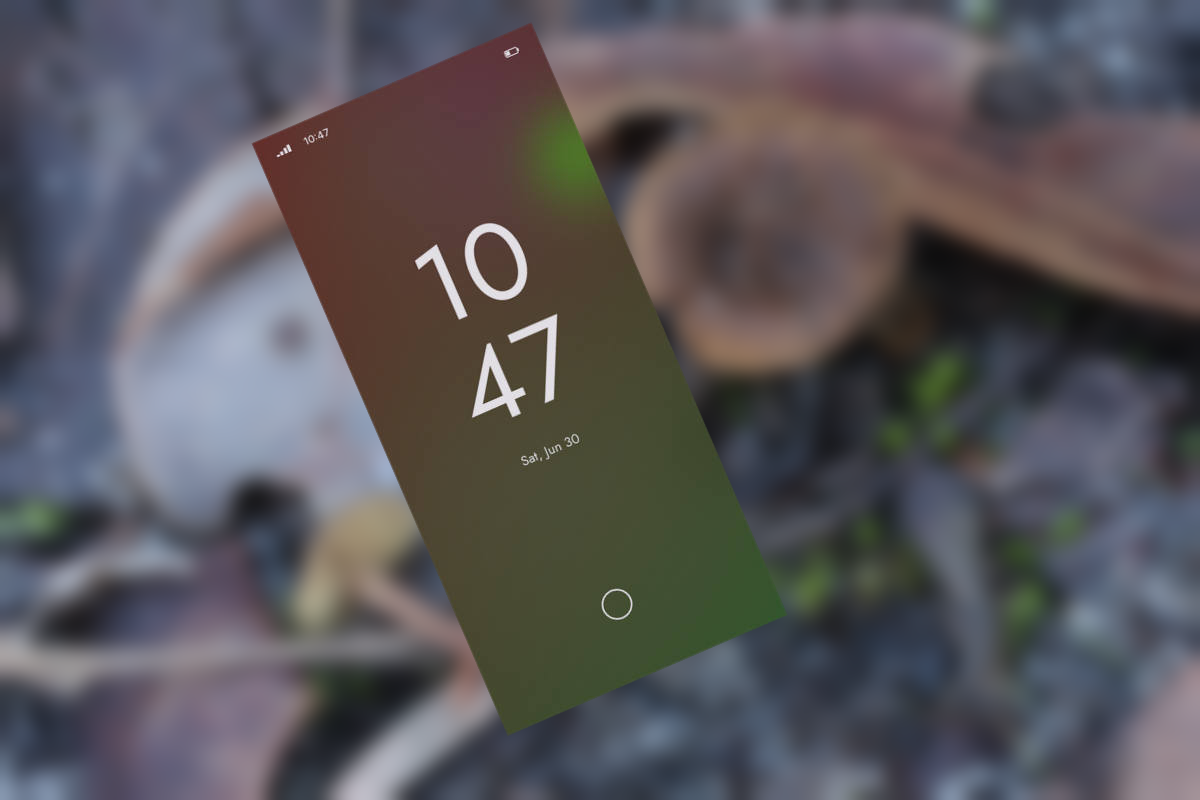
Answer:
**10:47**
